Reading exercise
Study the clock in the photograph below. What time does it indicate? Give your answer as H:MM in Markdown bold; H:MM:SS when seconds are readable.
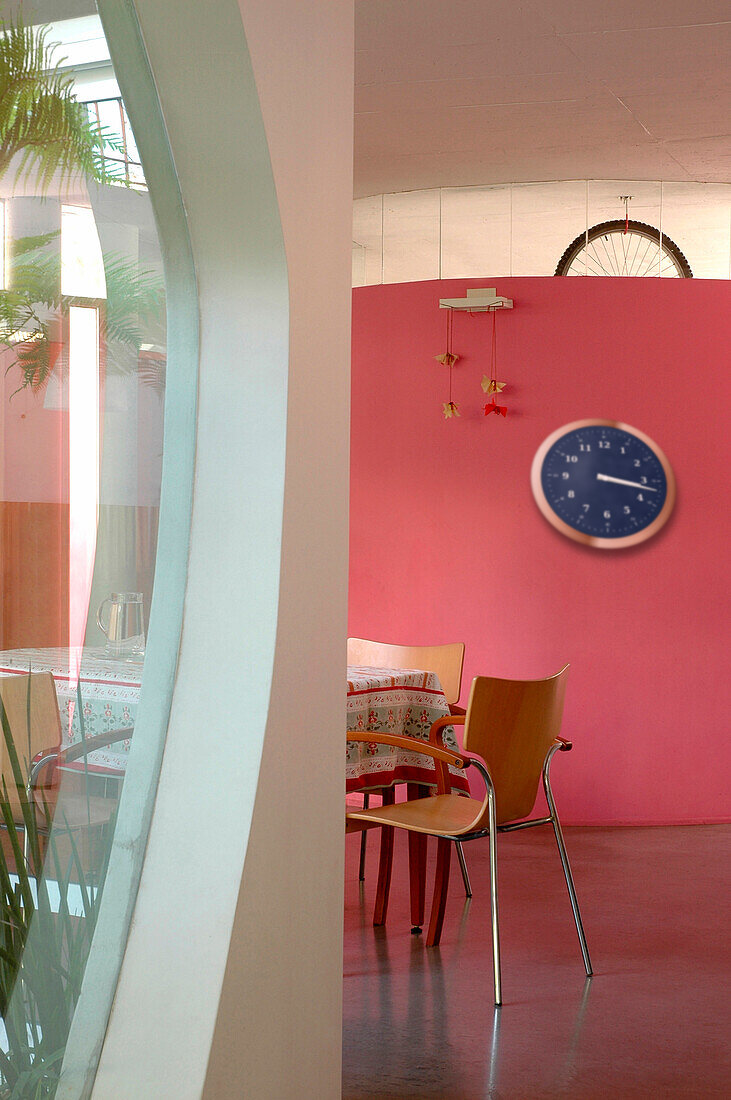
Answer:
**3:17**
